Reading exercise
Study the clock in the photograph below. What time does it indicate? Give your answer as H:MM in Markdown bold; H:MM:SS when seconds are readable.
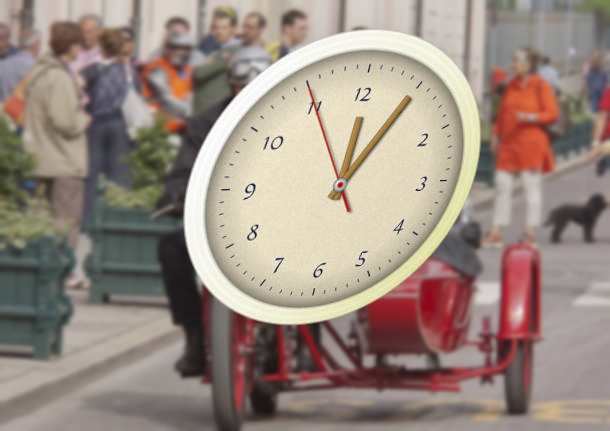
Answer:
**12:04:55**
